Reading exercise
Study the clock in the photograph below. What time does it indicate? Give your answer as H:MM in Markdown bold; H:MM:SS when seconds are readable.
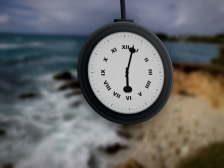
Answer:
**6:03**
